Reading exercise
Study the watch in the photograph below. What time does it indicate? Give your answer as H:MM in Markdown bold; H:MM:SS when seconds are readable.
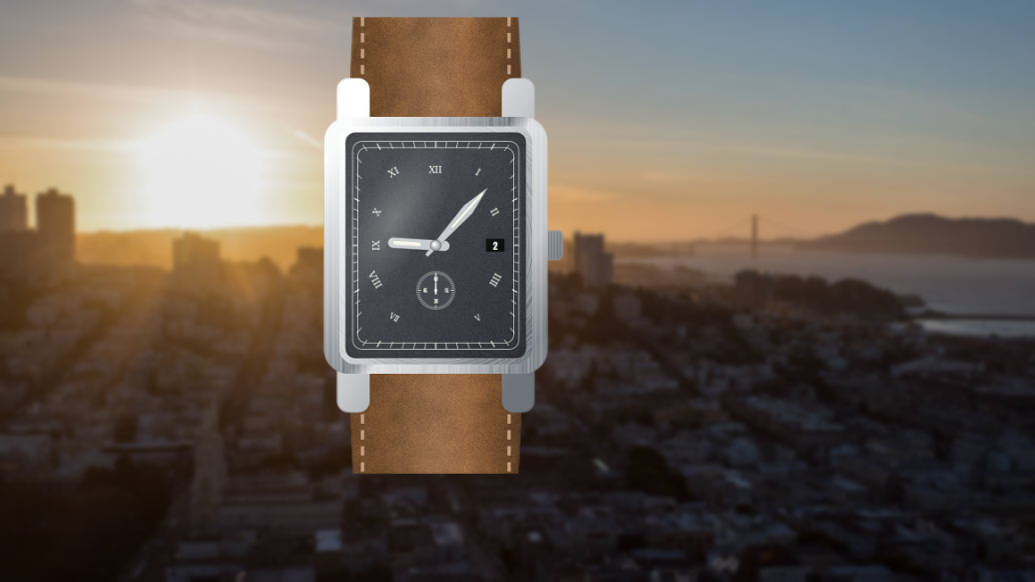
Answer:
**9:07**
